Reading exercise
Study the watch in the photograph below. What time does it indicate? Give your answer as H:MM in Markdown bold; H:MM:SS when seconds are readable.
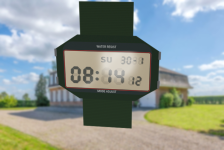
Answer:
**8:14:12**
